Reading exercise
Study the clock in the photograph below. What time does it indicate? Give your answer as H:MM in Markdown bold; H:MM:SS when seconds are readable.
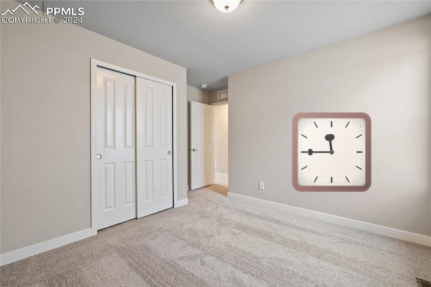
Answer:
**11:45**
